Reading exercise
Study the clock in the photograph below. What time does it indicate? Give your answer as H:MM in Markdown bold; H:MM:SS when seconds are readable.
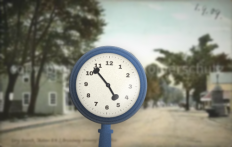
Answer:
**4:53**
